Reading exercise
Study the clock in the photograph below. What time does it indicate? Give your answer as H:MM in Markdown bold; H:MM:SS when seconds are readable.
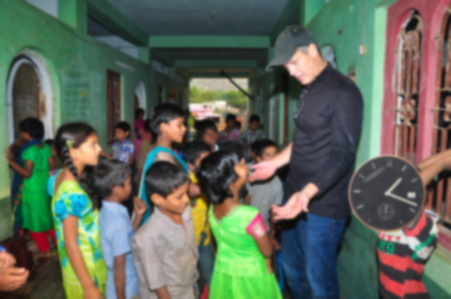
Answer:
**1:18**
